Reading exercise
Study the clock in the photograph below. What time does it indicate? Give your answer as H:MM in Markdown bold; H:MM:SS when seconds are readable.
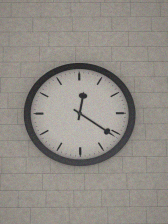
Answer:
**12:21**
